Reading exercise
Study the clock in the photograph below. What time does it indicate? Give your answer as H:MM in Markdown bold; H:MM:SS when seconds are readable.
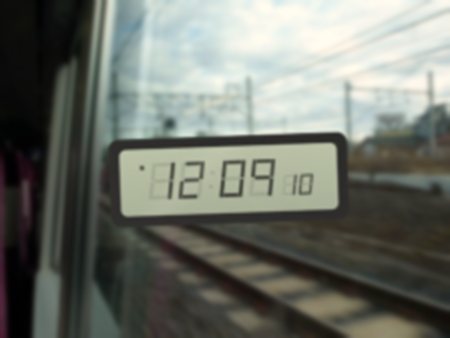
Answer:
**12:09:10**
